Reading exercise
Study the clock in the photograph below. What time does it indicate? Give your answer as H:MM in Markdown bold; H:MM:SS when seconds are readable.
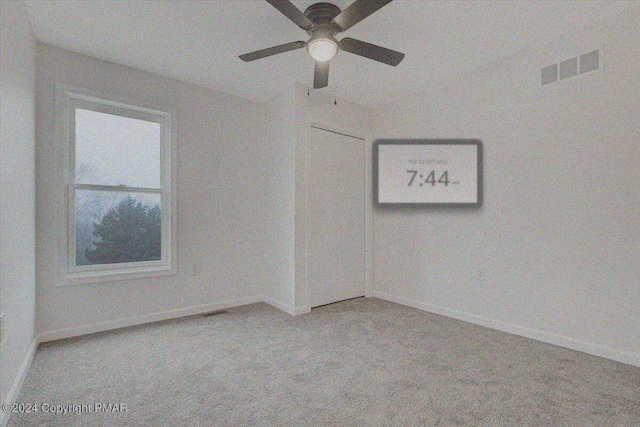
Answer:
**7:44**
